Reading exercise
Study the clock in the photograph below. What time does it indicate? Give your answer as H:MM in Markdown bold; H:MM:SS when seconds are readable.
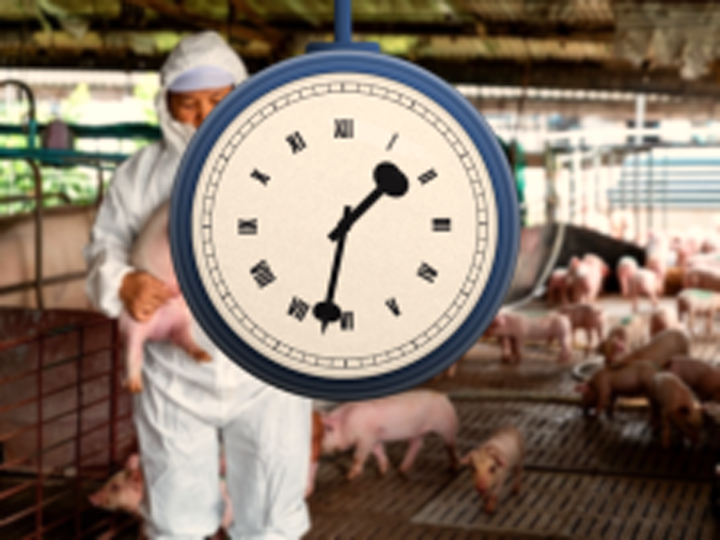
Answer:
**1:32**
